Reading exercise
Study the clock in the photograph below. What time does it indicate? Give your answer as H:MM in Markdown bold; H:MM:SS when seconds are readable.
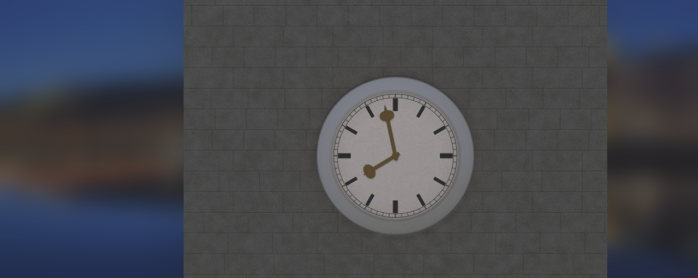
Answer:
**7:58**
